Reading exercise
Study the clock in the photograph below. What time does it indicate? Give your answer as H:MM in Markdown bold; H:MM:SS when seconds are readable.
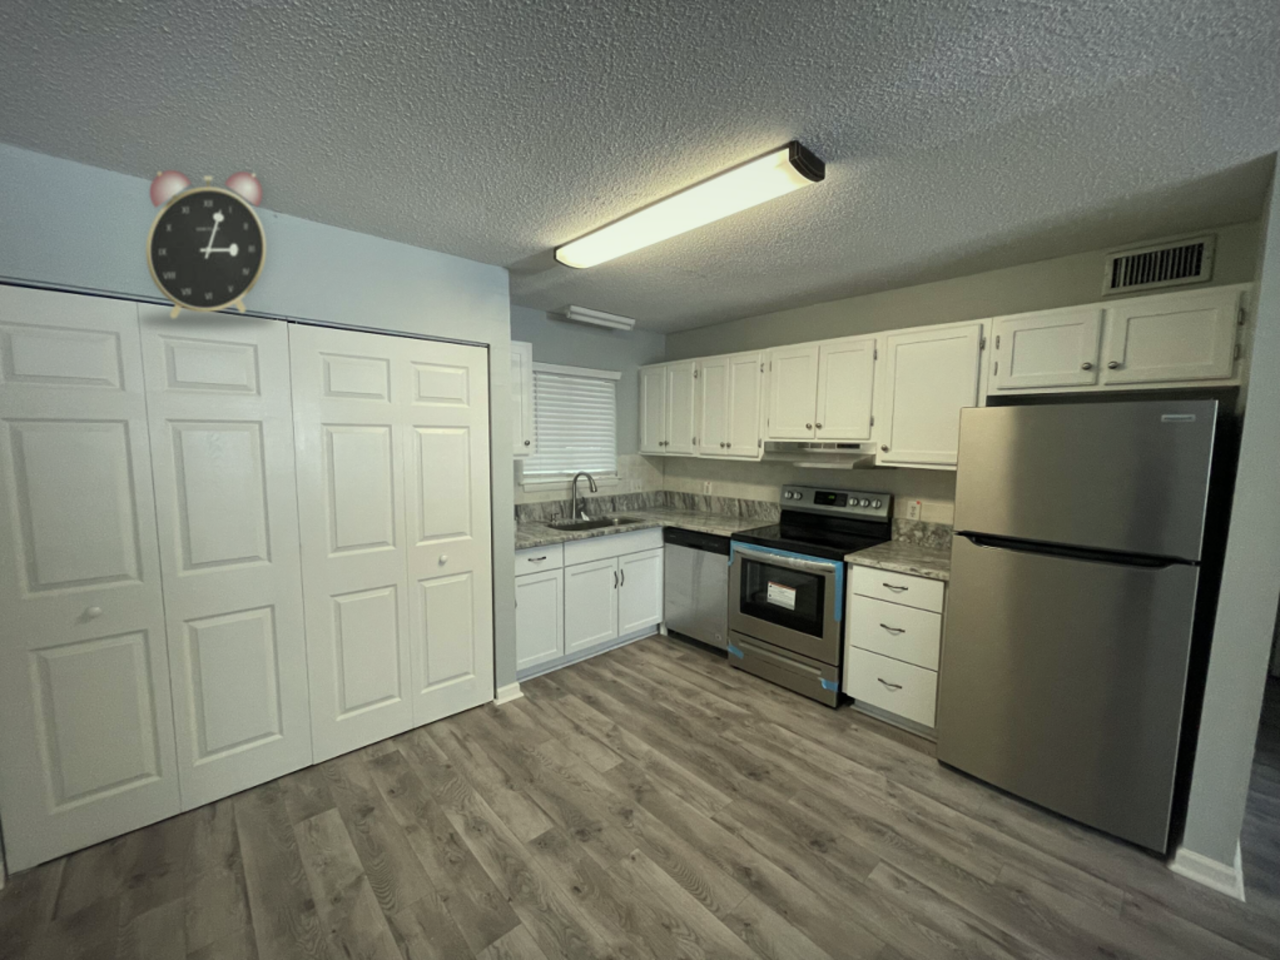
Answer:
**3:03**
